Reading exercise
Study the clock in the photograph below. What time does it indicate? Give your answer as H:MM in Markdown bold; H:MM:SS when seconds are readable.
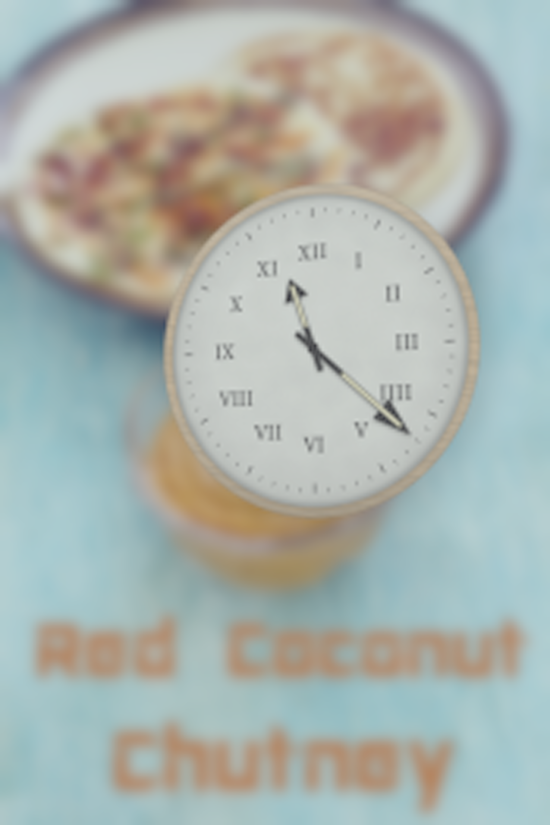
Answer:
**11:22**
